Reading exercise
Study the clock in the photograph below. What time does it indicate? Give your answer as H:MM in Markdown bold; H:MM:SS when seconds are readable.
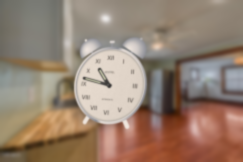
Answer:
**10:47**
